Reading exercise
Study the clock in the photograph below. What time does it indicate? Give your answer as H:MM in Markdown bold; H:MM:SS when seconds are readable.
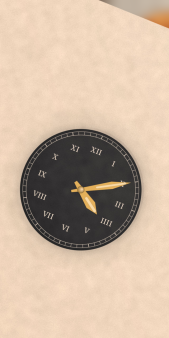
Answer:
**4:10**
